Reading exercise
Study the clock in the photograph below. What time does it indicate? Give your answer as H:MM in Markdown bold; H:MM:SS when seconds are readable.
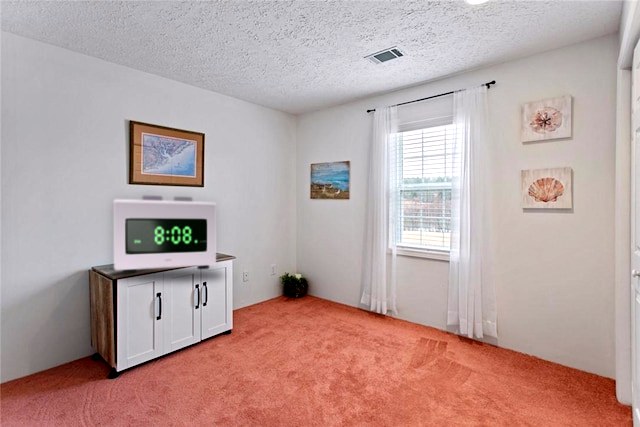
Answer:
**8:08**
